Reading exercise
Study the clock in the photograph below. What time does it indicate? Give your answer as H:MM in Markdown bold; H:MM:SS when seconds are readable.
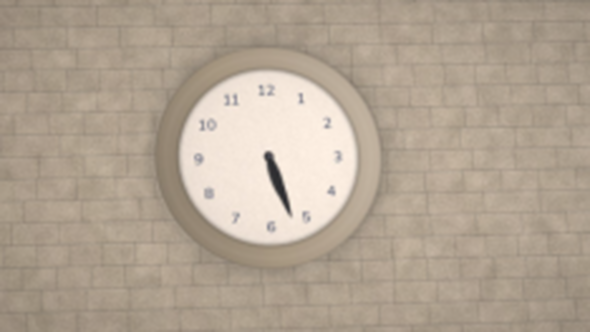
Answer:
**5:27**
